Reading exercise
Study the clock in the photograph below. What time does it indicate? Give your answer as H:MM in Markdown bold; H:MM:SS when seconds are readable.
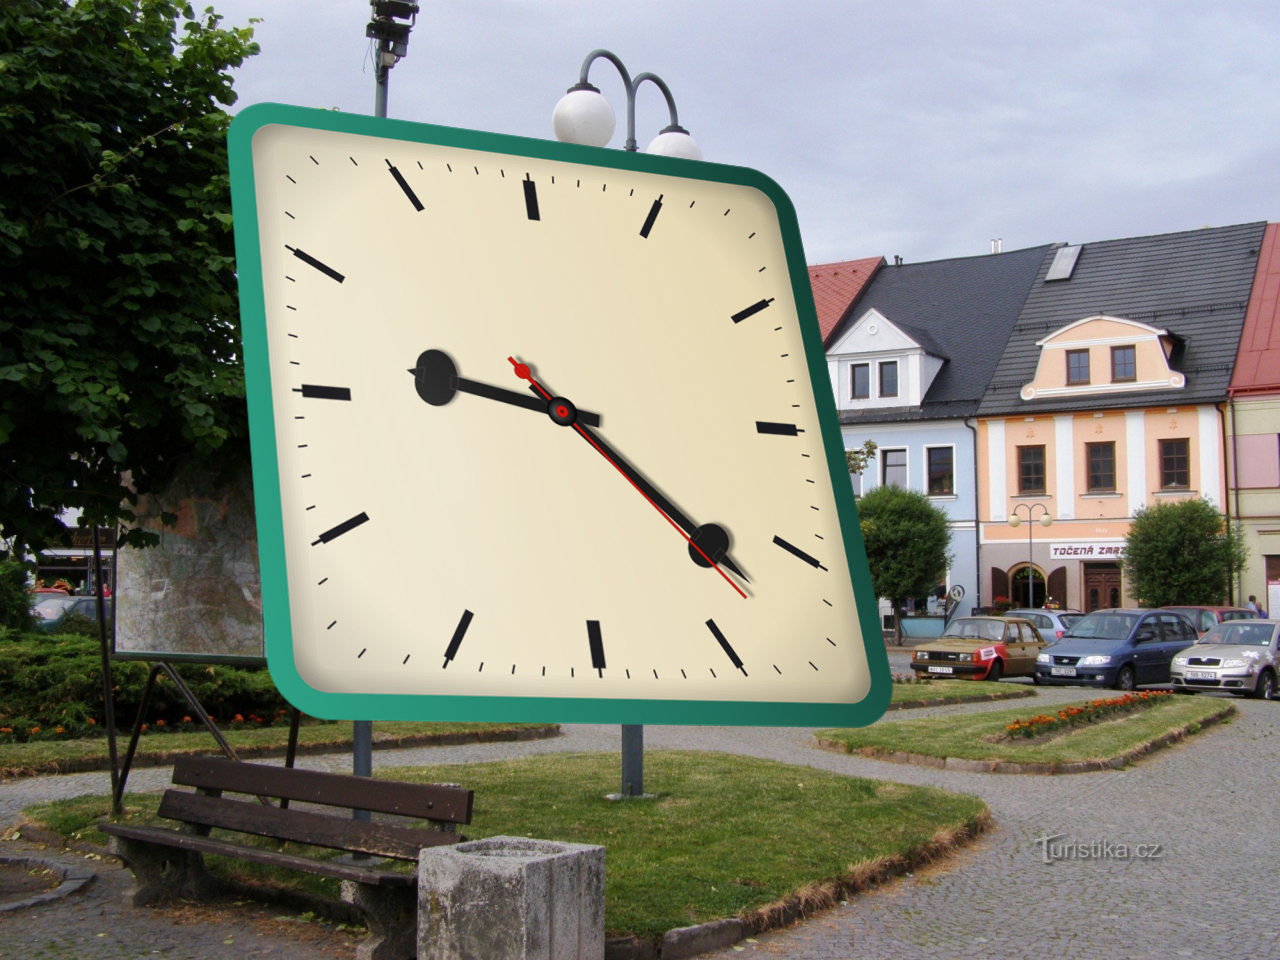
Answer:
**9:22:23**
